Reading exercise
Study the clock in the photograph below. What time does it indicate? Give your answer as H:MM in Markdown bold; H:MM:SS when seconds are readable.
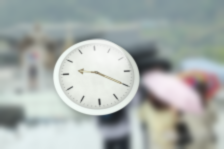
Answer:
**9:20**
